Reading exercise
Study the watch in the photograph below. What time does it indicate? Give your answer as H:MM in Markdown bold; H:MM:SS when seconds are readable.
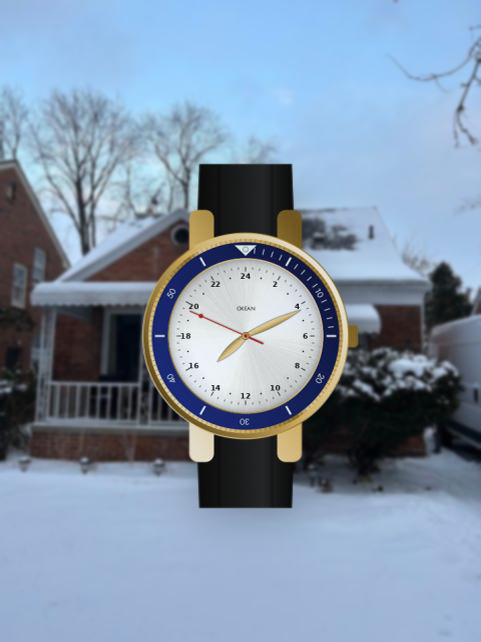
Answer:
**15:10:49**
